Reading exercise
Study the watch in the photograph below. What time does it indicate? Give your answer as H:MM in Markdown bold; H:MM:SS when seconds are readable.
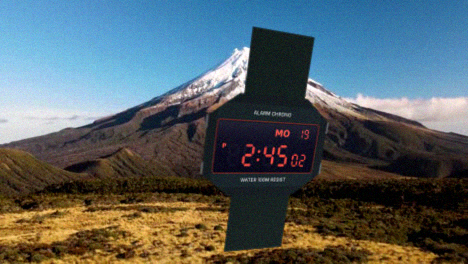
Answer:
**2:45:02**
